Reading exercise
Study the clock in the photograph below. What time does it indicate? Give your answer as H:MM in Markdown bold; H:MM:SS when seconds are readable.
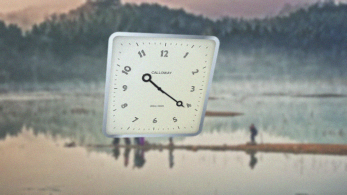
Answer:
**10:21**
